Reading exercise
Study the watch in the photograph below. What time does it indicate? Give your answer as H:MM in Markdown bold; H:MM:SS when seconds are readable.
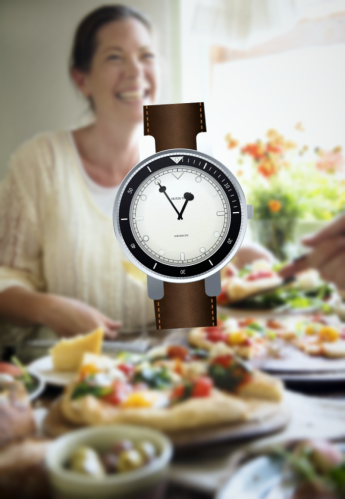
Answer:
**12:55**
